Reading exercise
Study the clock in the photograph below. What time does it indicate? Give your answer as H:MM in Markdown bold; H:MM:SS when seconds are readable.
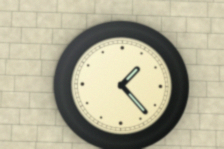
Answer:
**1:23**
